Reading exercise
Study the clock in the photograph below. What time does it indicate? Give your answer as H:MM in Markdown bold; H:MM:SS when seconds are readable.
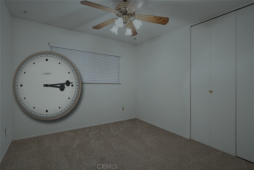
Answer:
**3:14**
